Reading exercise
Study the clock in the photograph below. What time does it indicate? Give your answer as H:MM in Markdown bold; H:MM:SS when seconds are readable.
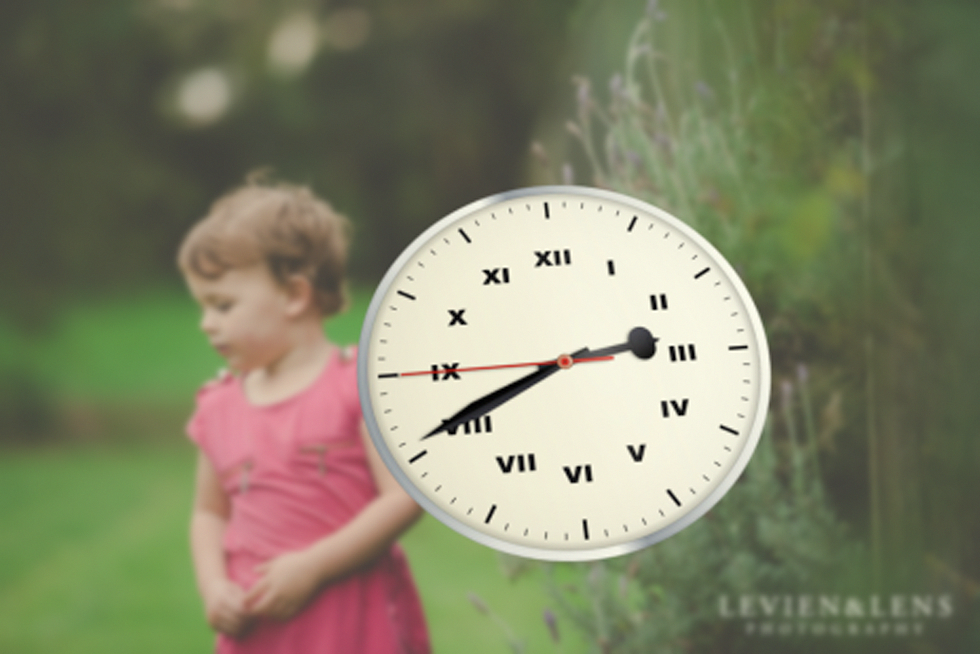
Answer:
**2:40:45**
